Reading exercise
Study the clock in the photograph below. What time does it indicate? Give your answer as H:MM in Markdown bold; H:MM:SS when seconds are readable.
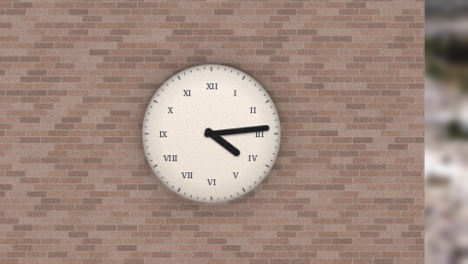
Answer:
**4:14**
